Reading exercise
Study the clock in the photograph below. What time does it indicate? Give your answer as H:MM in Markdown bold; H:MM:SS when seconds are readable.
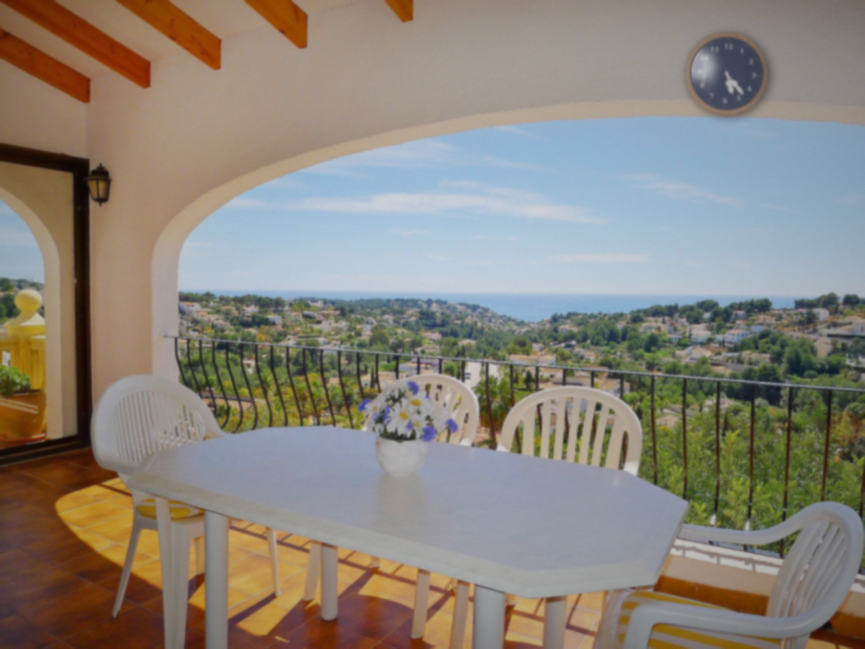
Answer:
**5:23**
